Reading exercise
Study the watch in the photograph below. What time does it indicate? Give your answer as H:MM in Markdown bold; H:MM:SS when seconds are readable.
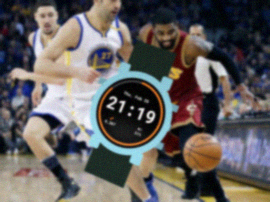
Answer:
**21:19**
